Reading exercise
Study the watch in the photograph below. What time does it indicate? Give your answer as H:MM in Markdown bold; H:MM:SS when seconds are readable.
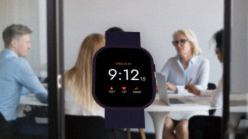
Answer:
**9:12**
